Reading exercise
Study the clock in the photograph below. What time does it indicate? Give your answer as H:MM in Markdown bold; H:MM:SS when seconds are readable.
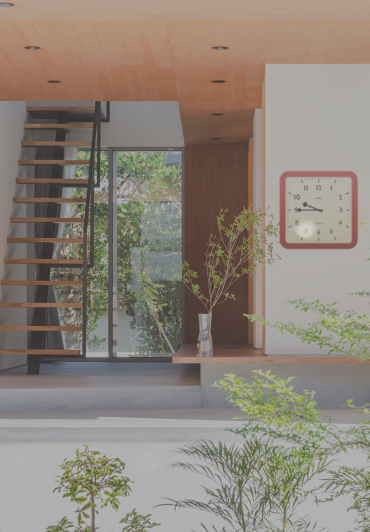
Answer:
**9:45**
